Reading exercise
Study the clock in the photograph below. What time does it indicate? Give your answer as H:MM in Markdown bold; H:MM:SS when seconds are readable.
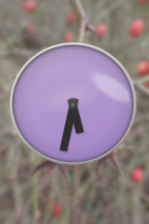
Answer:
**5:32**
